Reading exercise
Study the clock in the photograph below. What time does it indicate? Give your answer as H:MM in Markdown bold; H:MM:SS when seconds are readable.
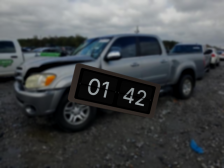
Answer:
**1:42**
